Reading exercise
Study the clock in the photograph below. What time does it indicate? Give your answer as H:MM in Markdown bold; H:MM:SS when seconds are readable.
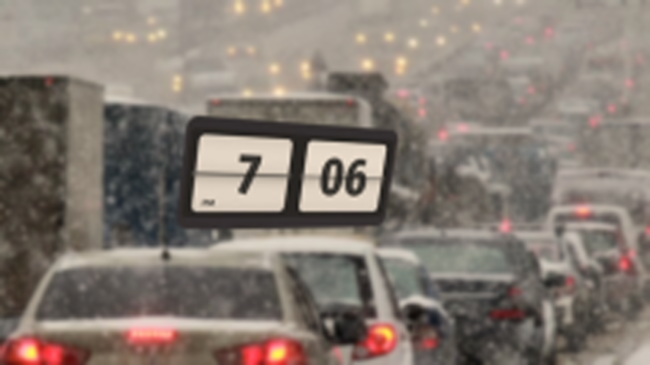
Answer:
**7:06**
